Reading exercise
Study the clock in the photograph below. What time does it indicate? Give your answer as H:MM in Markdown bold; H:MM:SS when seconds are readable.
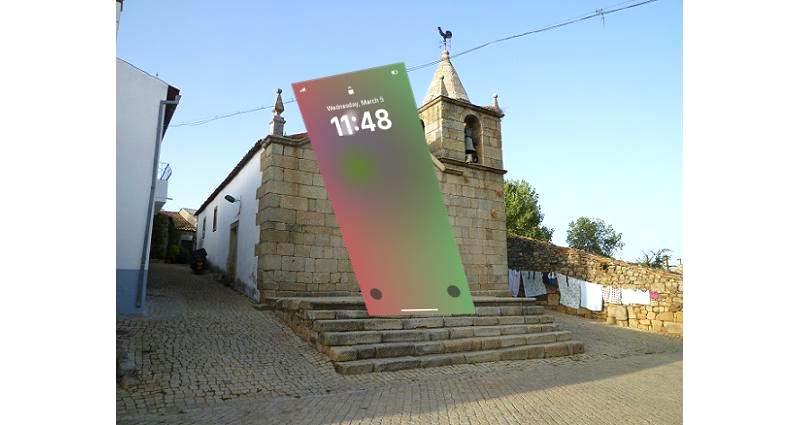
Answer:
**11:48**
